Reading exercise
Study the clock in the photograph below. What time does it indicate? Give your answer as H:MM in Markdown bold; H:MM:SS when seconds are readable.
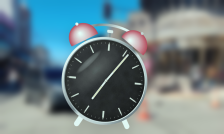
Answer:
**7:06**
